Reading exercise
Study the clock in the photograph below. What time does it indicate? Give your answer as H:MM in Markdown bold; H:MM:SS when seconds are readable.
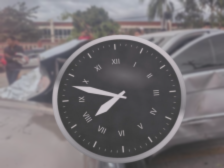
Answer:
**7:48**
